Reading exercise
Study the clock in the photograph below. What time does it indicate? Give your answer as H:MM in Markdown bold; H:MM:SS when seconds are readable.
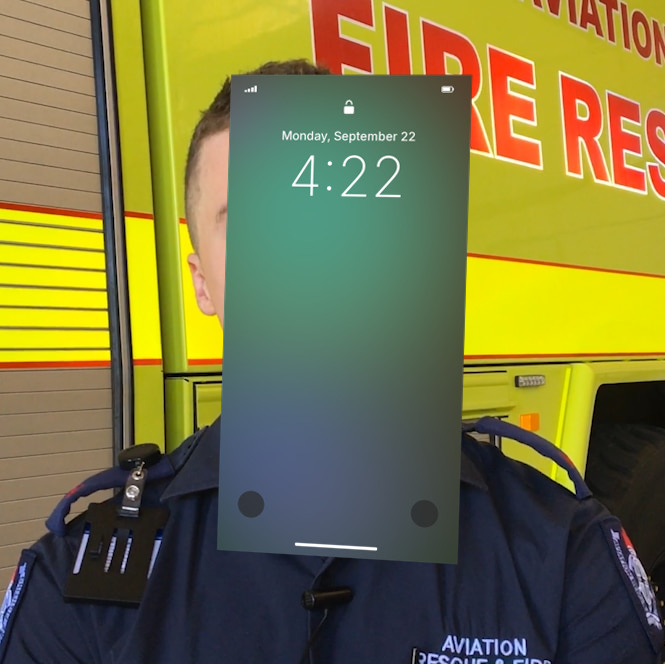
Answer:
**4:22**
